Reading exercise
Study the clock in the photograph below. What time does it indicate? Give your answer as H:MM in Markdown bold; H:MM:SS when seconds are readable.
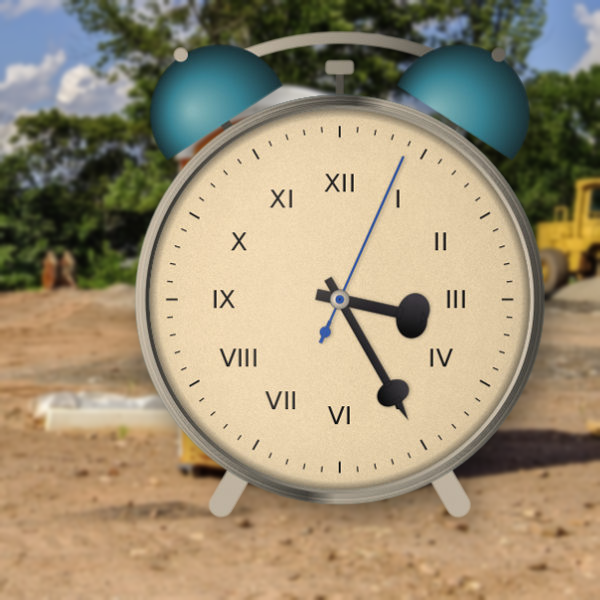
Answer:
**3:25:04**
